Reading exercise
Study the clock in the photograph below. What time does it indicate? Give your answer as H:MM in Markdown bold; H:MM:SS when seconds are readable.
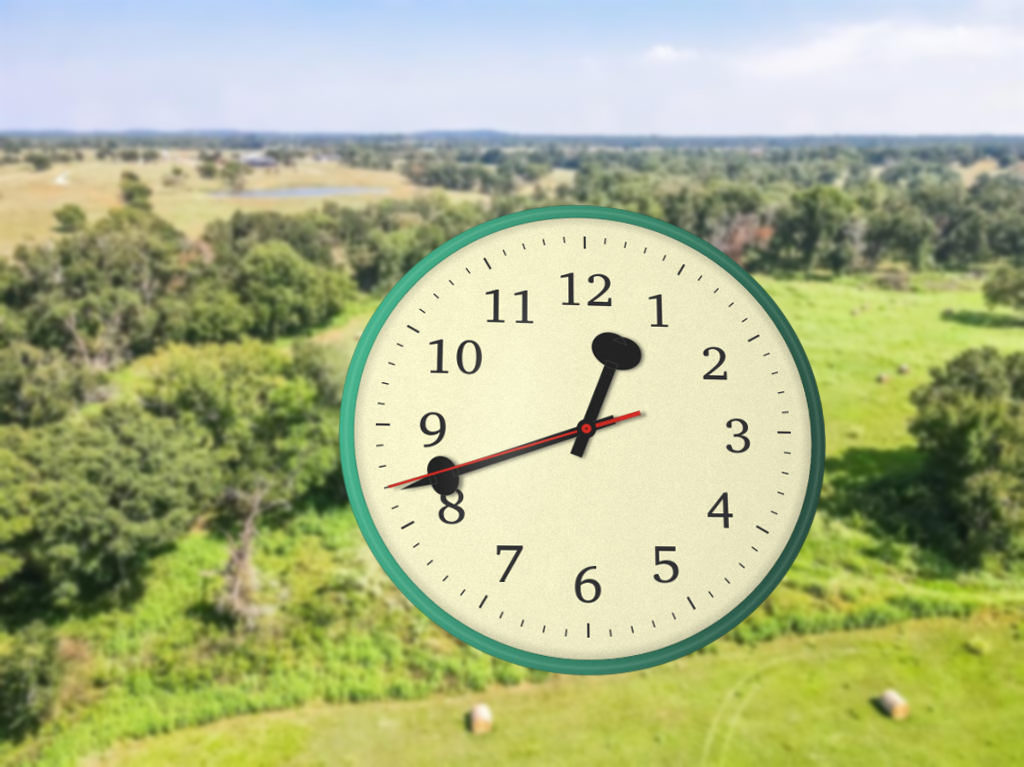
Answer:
**12:41:42**
